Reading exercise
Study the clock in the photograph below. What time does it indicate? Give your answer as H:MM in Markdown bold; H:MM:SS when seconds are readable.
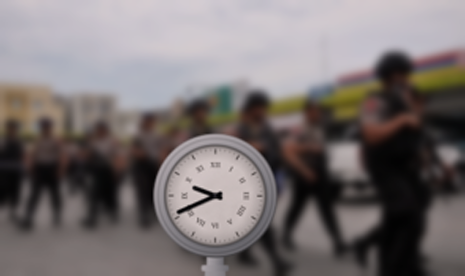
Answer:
**9:41**
